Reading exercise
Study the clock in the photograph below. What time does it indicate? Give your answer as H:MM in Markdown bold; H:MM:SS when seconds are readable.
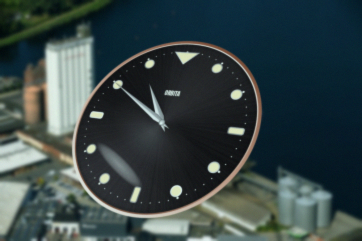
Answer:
**10:50**
